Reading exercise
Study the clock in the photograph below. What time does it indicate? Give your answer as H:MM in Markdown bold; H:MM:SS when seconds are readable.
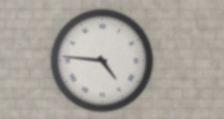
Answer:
**4:46**
